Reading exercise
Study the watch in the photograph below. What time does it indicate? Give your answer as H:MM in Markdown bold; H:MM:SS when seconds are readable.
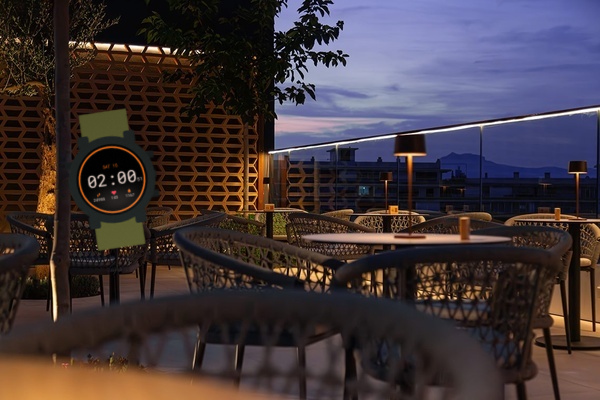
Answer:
**2:00**
